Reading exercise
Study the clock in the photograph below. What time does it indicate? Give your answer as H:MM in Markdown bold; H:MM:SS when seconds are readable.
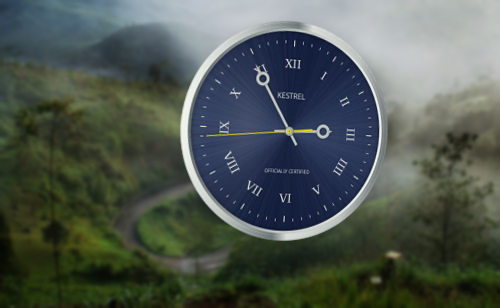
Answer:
**2:54:44**
